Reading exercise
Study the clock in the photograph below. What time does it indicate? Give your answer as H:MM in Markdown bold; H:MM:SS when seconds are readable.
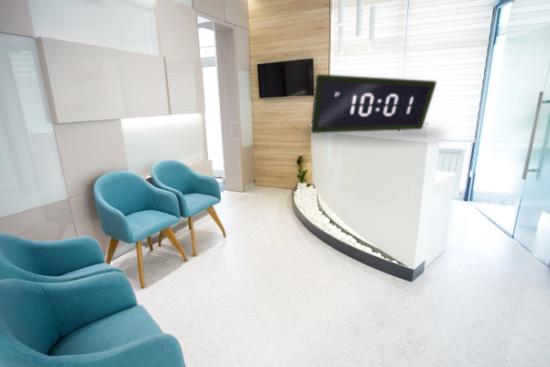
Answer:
**10:01**
